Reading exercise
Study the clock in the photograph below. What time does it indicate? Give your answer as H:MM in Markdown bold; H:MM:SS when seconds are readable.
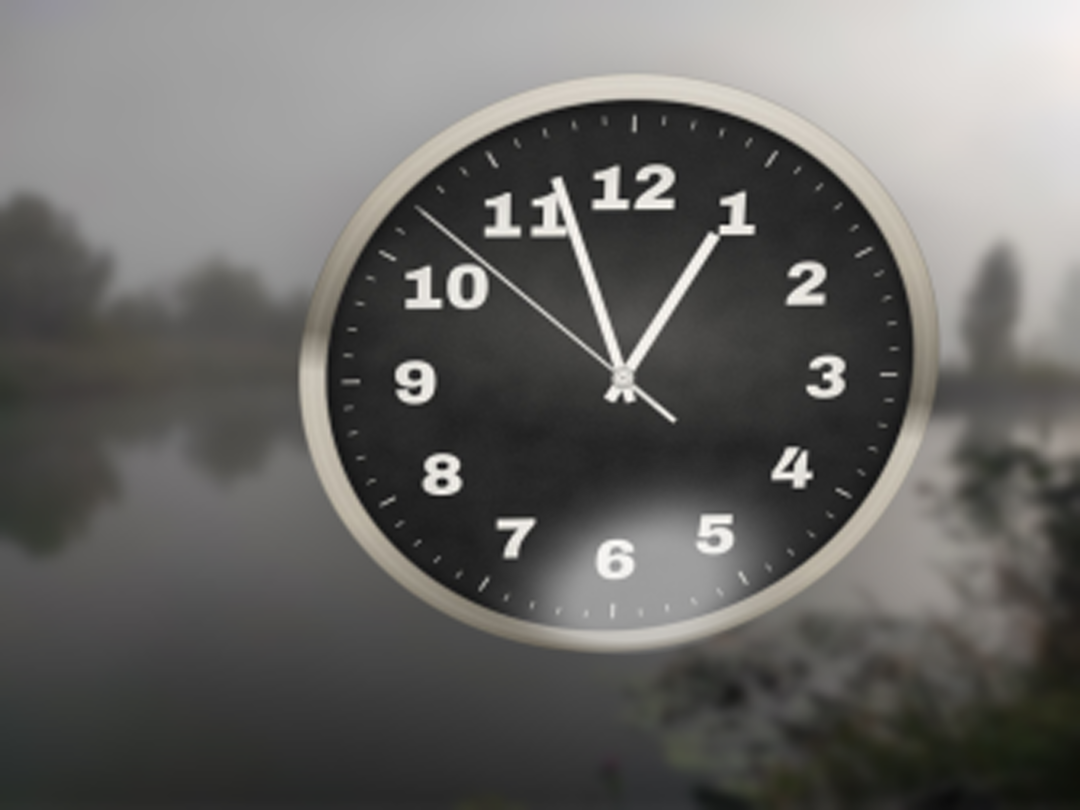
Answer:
**12:56:52**
